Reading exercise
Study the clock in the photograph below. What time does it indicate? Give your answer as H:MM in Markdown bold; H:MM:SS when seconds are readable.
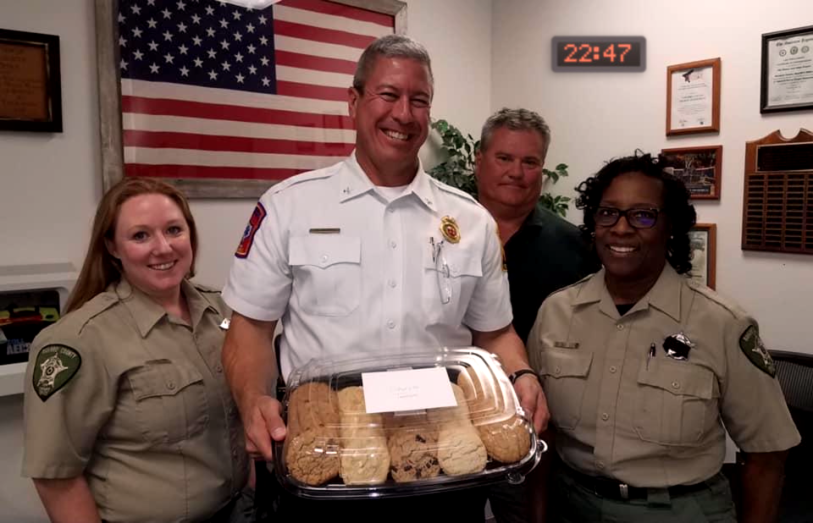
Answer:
**22:47**
